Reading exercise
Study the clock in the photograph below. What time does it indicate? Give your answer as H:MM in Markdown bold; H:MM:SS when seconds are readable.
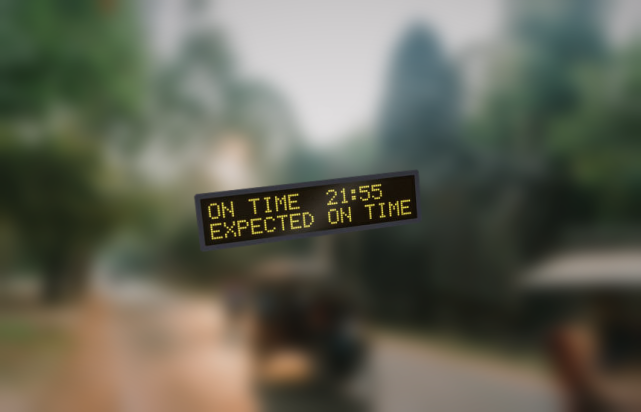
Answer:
**21:55**
